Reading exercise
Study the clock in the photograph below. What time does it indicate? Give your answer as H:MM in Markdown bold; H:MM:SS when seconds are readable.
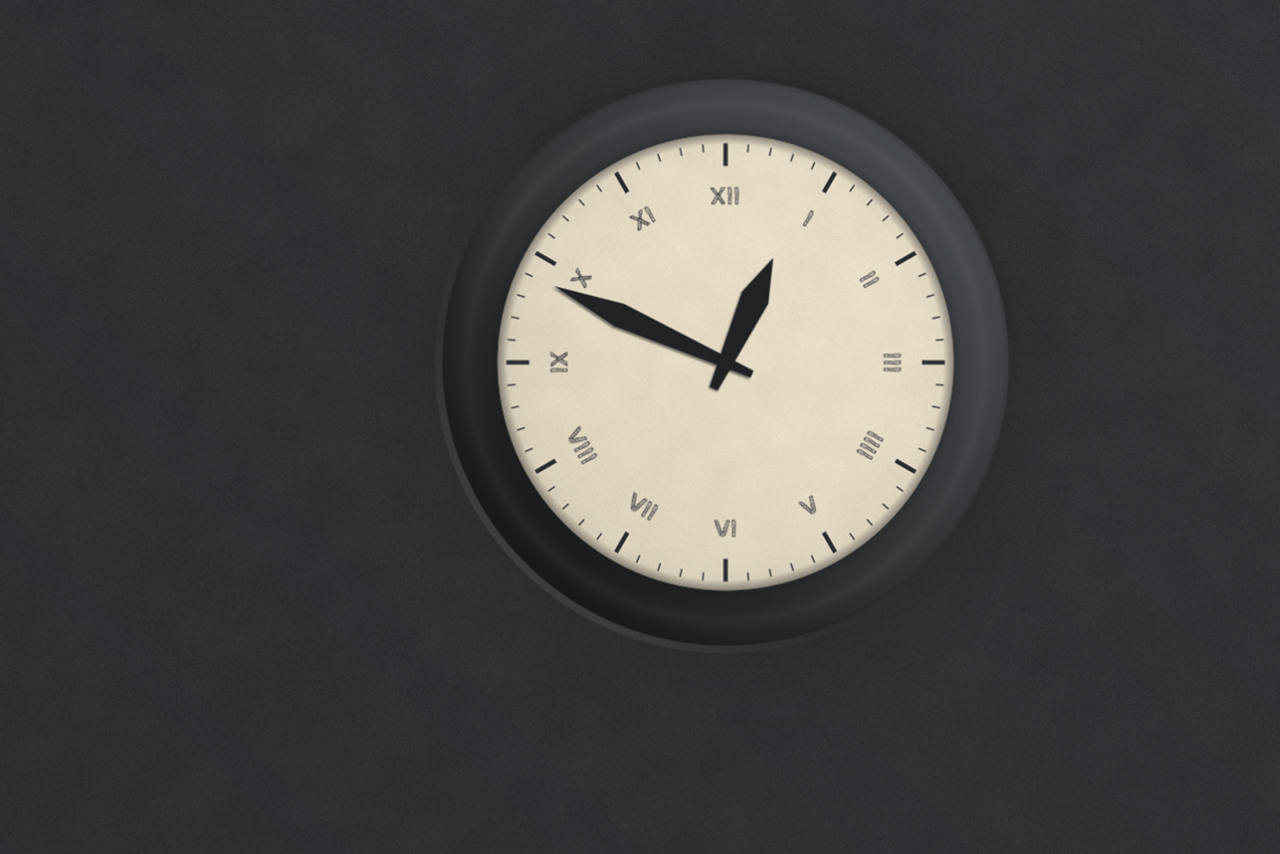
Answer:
**12:49**
